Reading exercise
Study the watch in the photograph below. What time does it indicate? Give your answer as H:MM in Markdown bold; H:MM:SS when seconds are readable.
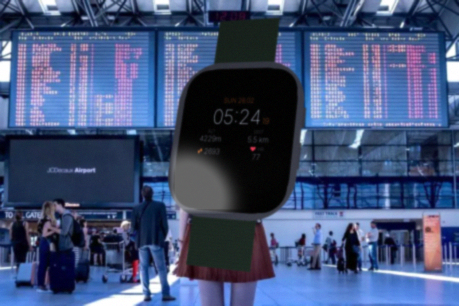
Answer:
**5:24**
